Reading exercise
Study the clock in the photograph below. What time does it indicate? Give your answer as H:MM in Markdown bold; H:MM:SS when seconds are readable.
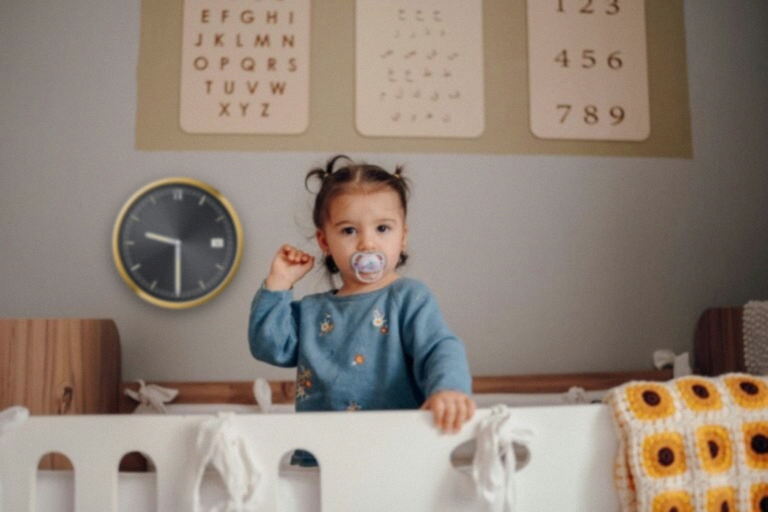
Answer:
**9:30**
